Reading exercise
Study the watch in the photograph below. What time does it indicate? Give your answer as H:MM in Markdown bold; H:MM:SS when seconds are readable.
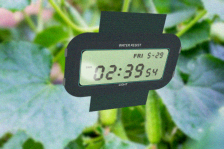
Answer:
**2:39:54**
